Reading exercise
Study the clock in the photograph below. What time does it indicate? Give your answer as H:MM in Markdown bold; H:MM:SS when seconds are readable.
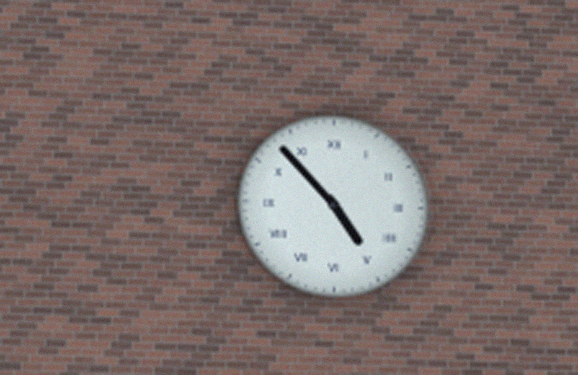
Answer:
**4:53**
